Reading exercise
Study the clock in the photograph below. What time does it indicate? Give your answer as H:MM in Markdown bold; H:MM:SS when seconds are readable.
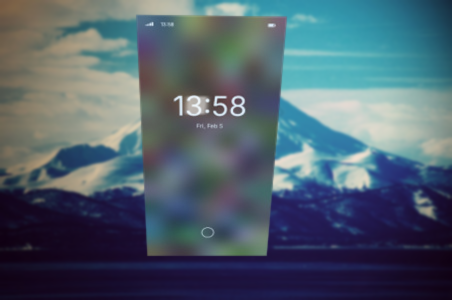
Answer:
**13:58**
